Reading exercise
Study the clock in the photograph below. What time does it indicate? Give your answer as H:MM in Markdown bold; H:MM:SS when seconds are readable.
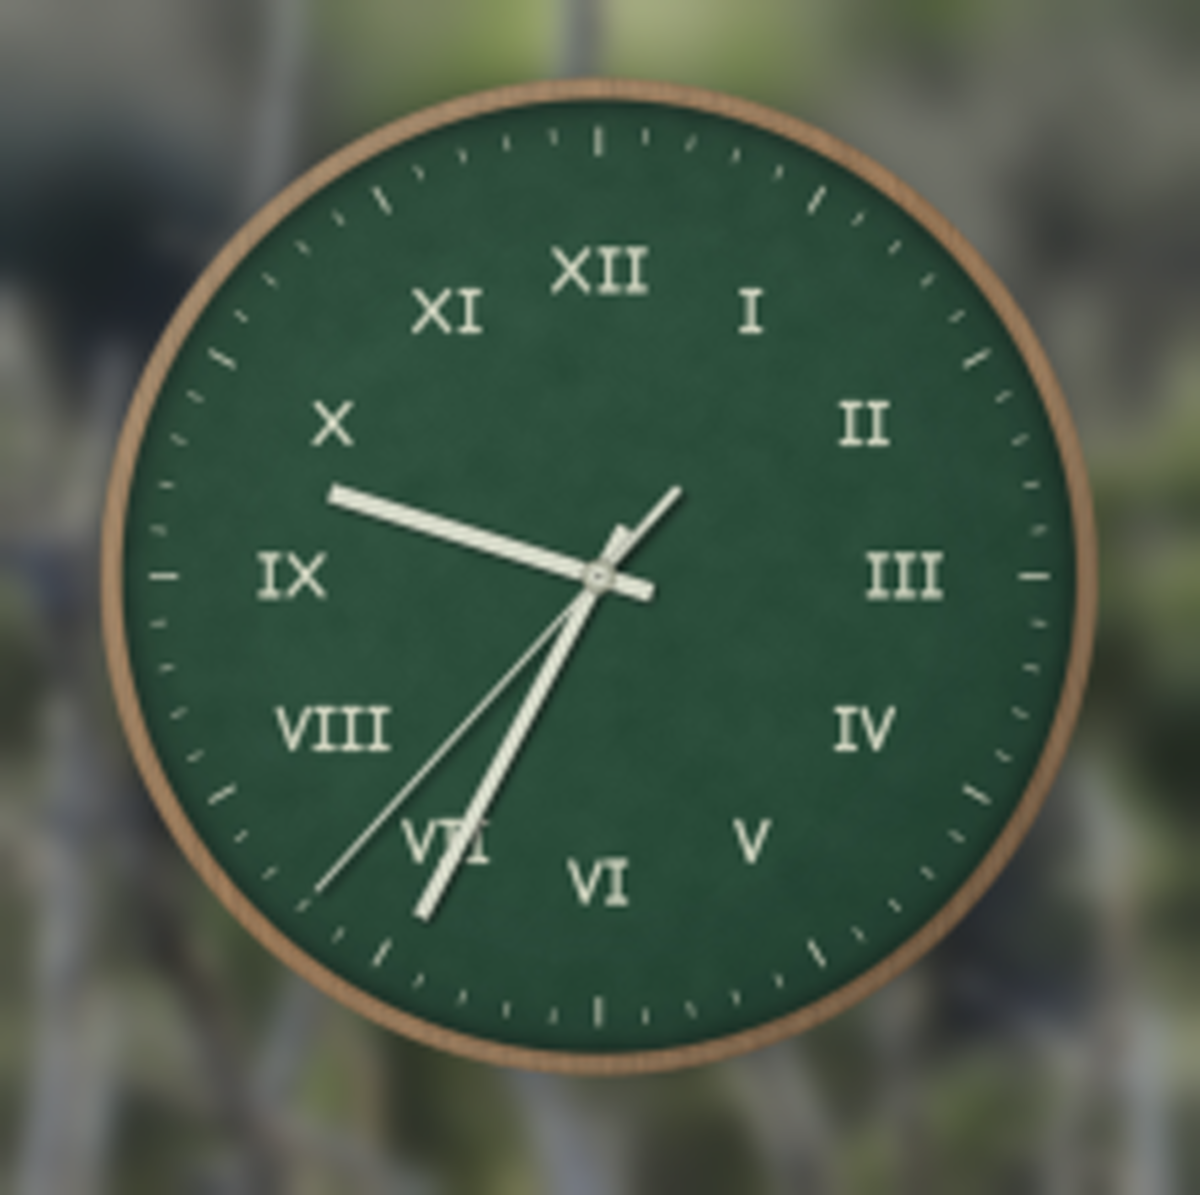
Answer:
**9:34:37**
